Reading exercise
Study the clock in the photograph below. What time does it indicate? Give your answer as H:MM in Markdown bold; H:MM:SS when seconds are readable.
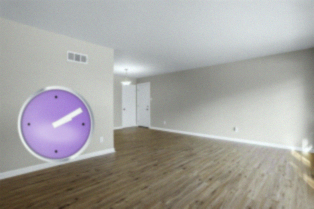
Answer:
**2:10**
